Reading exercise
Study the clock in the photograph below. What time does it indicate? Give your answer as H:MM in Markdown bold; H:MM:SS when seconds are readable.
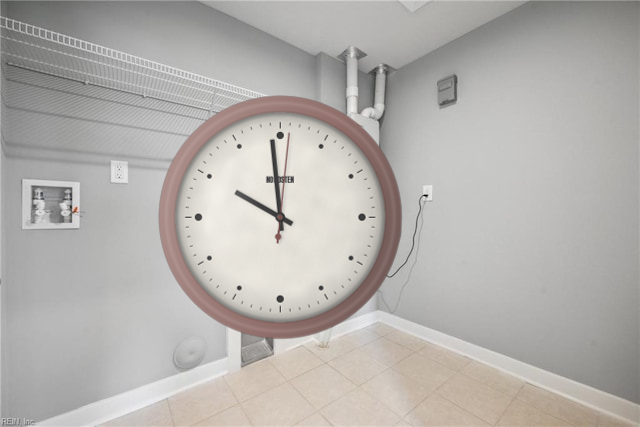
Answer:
**9:59:01**
